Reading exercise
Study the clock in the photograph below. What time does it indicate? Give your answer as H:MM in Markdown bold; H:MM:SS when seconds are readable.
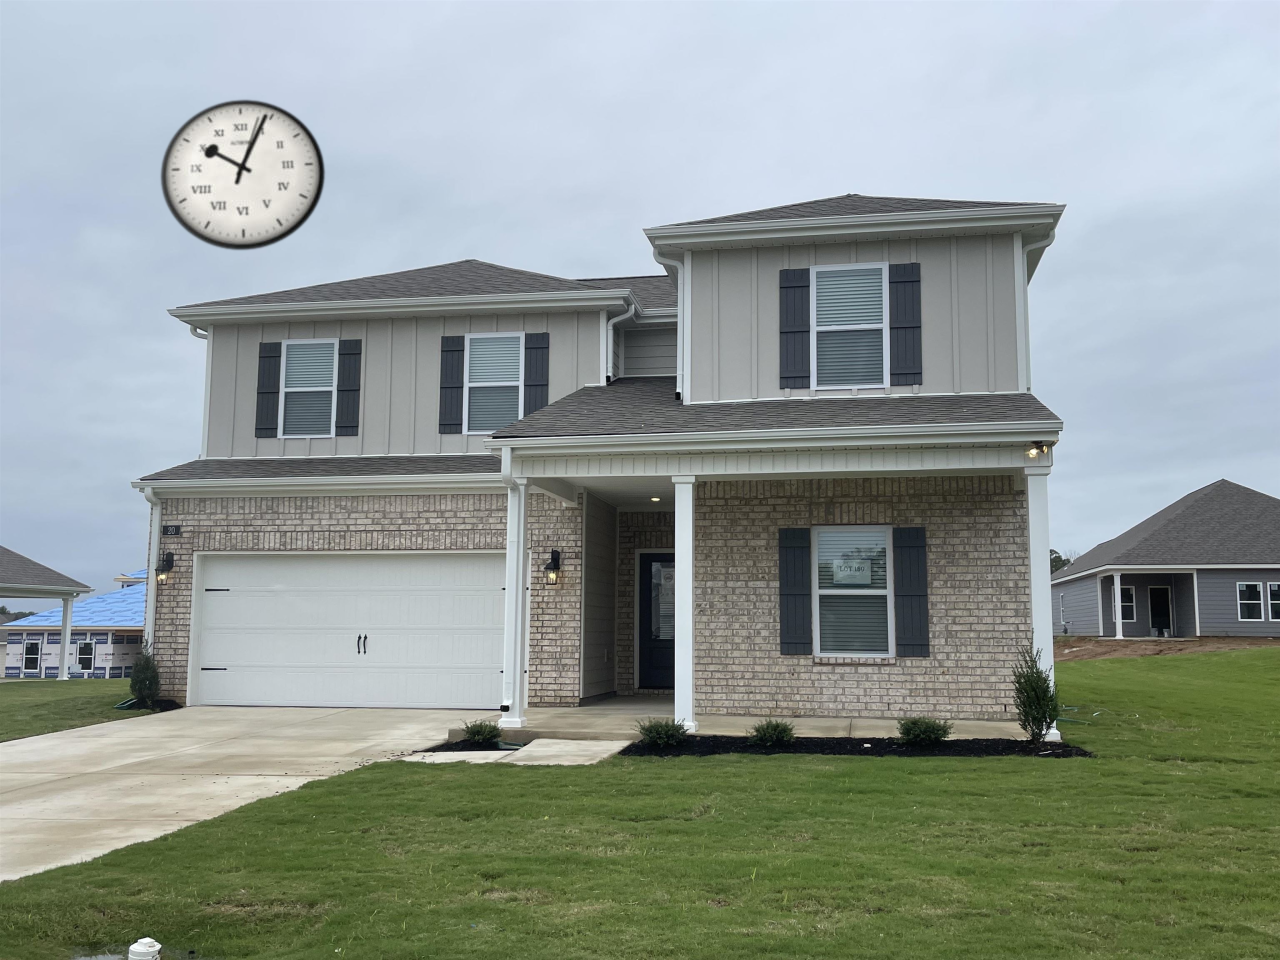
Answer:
**10:04:03**
